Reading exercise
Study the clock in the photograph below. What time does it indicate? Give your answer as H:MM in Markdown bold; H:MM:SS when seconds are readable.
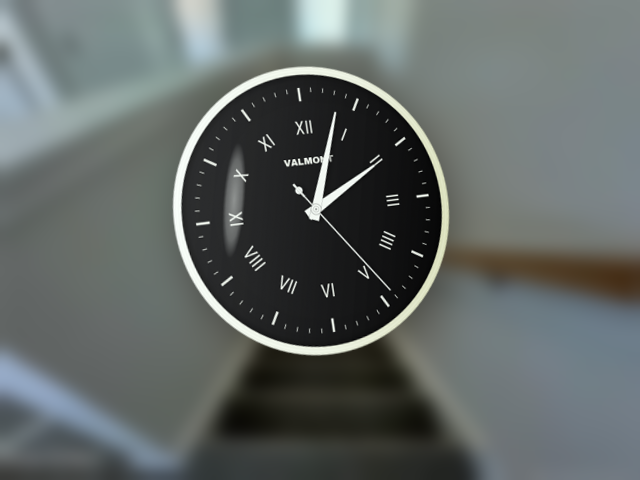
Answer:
**2:03:24**
